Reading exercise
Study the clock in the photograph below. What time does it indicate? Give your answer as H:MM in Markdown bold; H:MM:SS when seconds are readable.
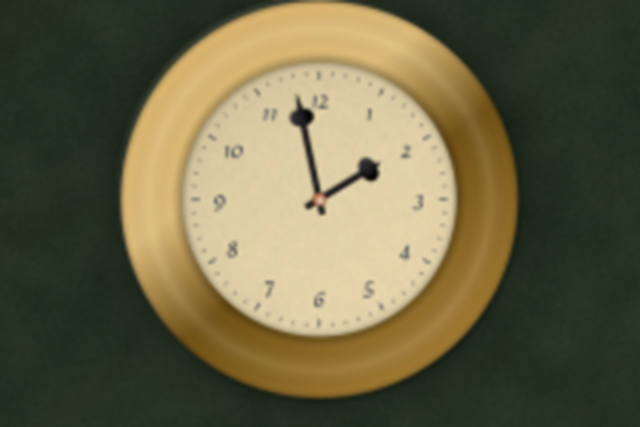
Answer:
**1:58**
